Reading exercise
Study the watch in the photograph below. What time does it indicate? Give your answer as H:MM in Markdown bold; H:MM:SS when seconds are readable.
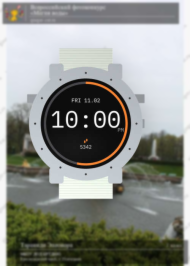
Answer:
**10:00**
